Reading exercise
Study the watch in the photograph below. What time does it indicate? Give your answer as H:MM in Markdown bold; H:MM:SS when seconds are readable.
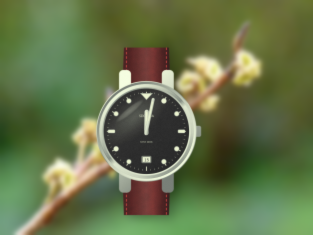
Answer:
**12:02**
